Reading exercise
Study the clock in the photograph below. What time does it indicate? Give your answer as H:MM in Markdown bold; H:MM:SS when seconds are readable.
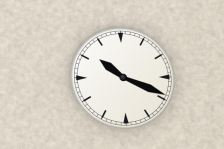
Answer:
**10:19**
